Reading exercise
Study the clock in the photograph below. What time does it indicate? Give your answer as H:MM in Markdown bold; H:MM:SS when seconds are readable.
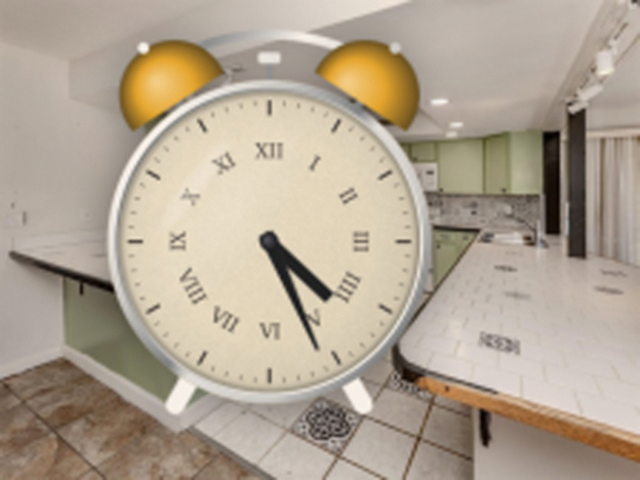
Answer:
**4:26**
